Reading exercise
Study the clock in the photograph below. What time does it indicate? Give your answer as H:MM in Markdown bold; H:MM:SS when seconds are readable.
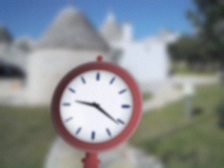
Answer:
**9:21**
